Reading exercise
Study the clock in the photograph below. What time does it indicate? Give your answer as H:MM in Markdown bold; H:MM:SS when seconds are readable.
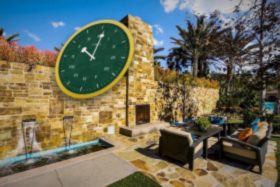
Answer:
**10:01**
